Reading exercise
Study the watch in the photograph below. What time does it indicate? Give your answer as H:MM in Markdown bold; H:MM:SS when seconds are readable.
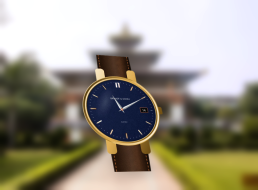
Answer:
**11:10**
